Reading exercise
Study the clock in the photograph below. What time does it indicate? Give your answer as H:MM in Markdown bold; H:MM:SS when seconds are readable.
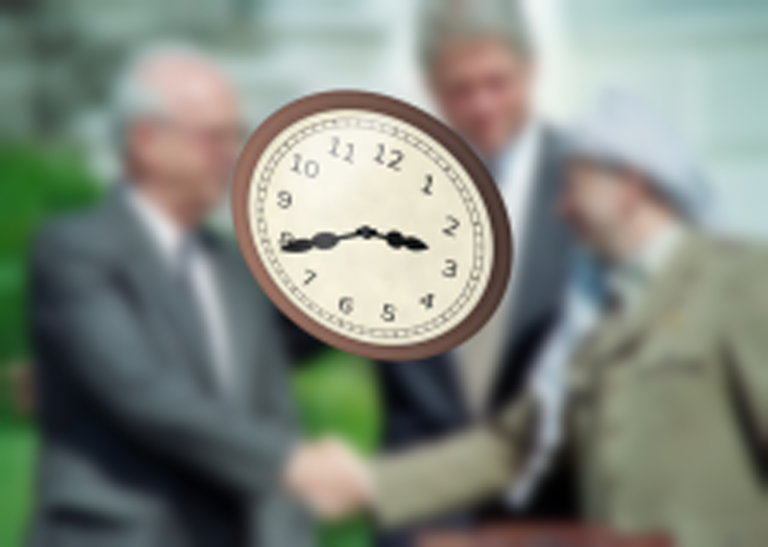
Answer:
**2:39**
